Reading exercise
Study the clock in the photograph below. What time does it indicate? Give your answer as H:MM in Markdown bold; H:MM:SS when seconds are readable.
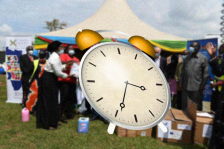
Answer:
**3:34**
